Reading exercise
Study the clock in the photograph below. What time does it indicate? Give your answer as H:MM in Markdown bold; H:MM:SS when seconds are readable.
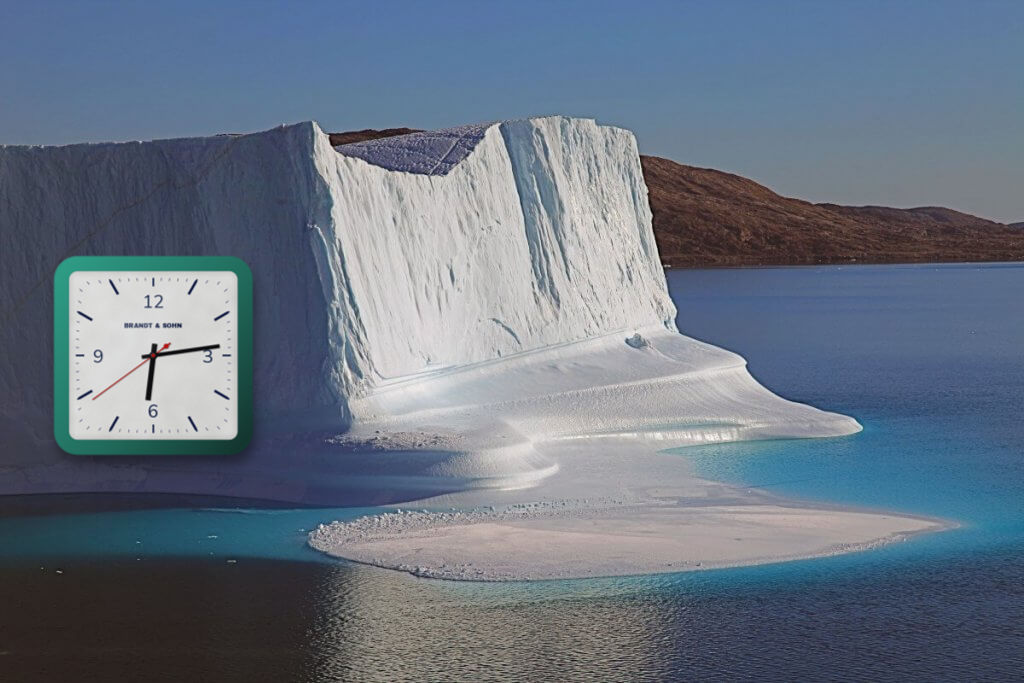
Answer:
**6:13:39**
